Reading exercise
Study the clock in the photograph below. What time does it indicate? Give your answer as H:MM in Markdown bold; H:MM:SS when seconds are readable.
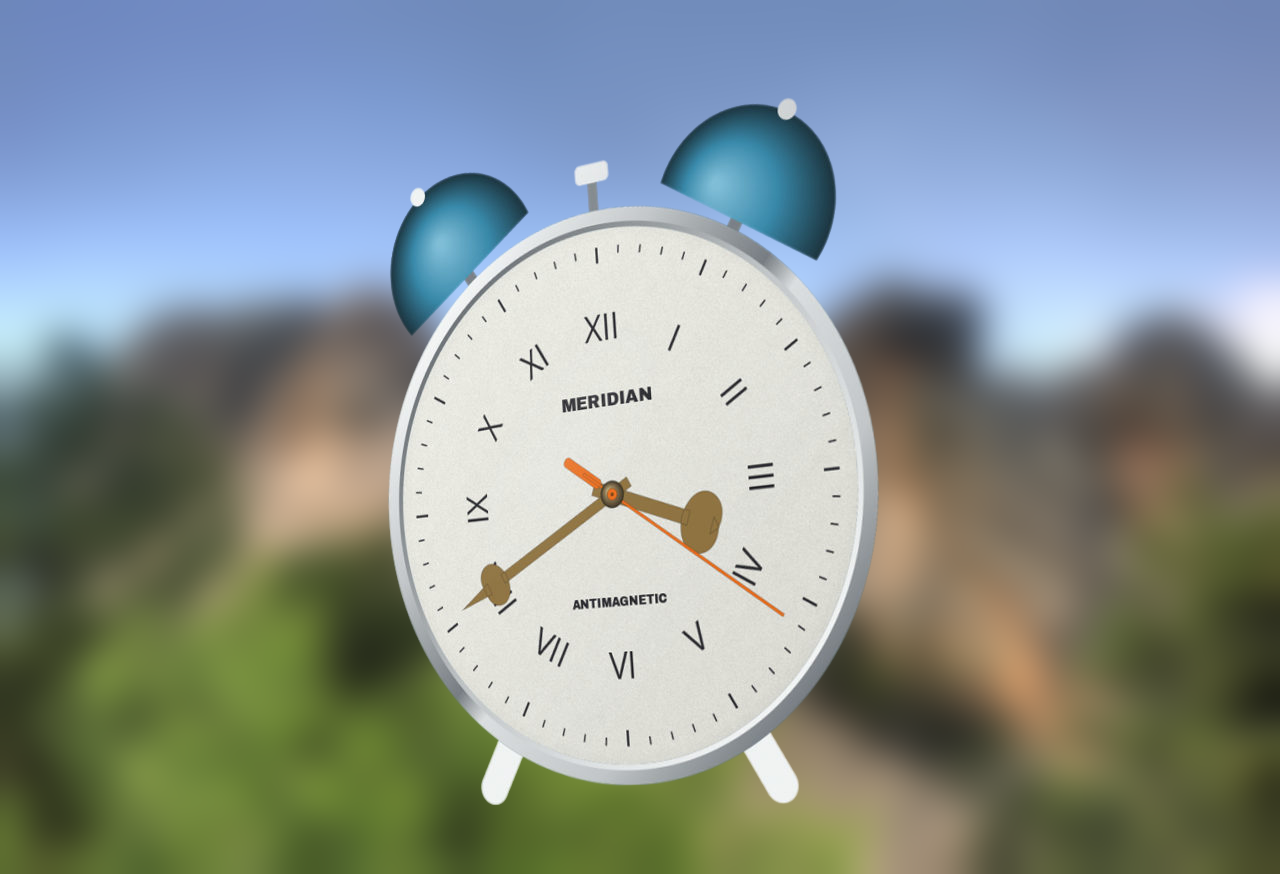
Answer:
**3:40:21**
